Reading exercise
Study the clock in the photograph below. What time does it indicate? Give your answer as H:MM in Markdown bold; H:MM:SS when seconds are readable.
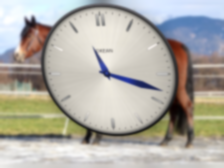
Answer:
**11:18**
